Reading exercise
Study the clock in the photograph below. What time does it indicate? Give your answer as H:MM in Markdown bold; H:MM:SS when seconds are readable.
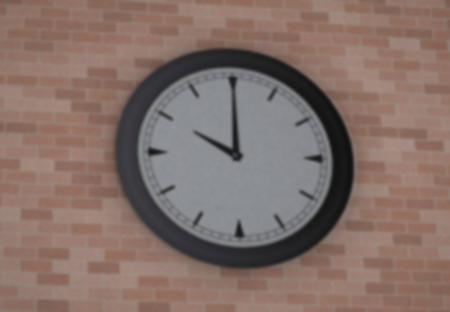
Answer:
**10:00**
